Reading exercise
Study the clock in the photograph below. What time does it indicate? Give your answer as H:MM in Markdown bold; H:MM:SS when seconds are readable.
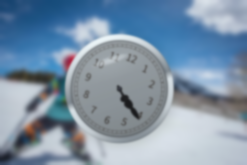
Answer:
**4:21**
